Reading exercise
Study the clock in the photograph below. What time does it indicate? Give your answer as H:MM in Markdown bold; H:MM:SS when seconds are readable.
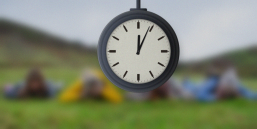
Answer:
**12:04**
